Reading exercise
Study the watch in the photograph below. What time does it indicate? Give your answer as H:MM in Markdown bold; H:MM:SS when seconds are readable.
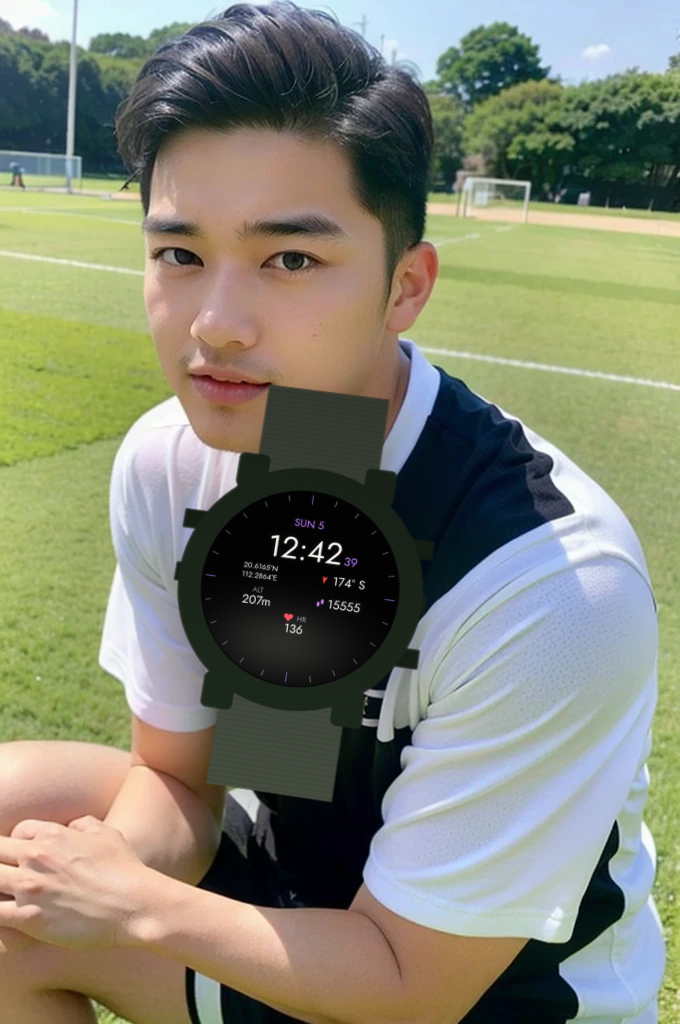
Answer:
**12:42:39**
